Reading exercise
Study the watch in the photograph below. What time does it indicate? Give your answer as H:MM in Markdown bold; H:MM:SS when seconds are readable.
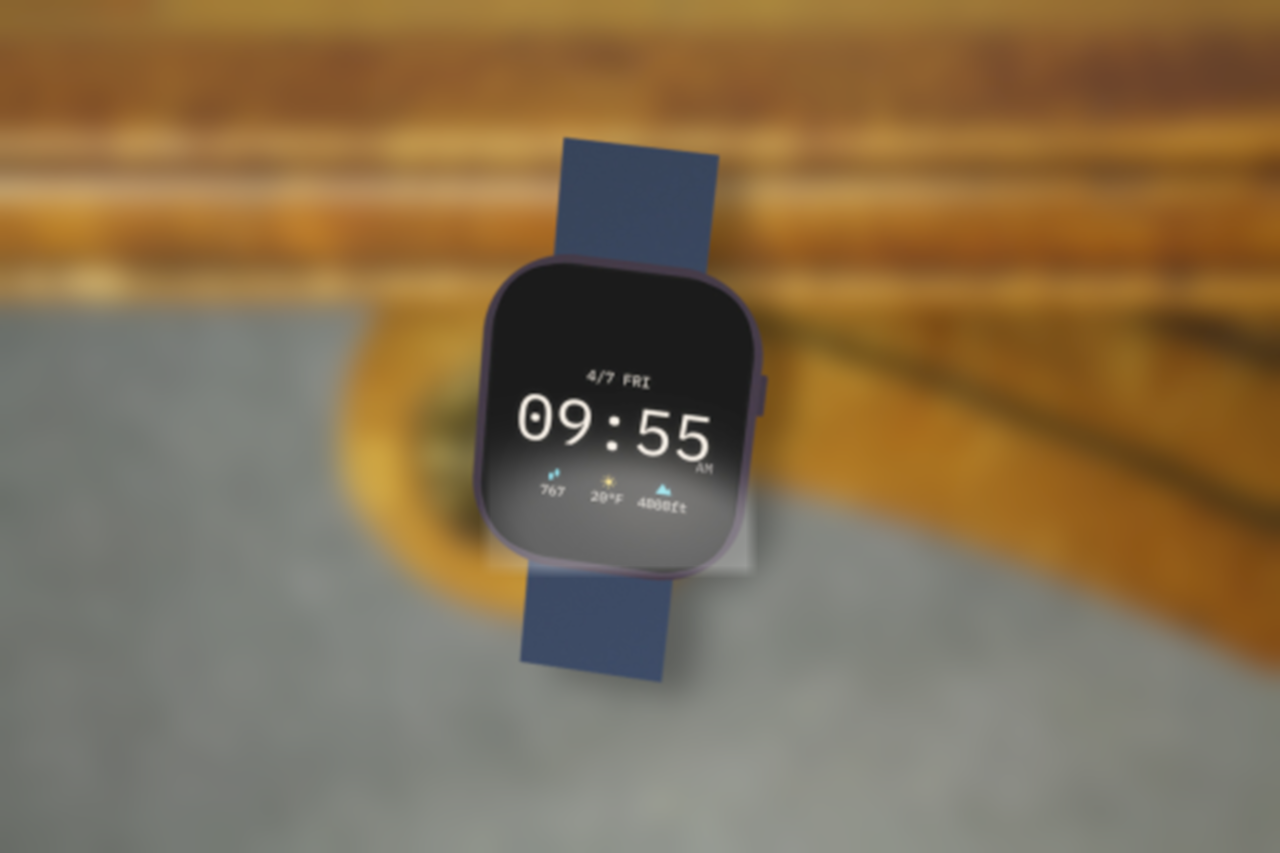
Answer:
**9:55**
